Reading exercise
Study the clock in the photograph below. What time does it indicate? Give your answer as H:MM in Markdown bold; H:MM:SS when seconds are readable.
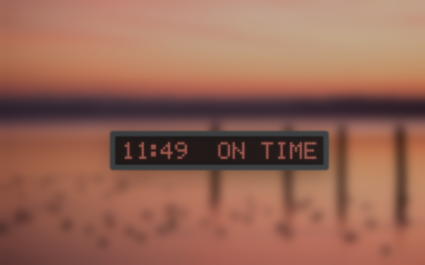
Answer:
**11:49**
